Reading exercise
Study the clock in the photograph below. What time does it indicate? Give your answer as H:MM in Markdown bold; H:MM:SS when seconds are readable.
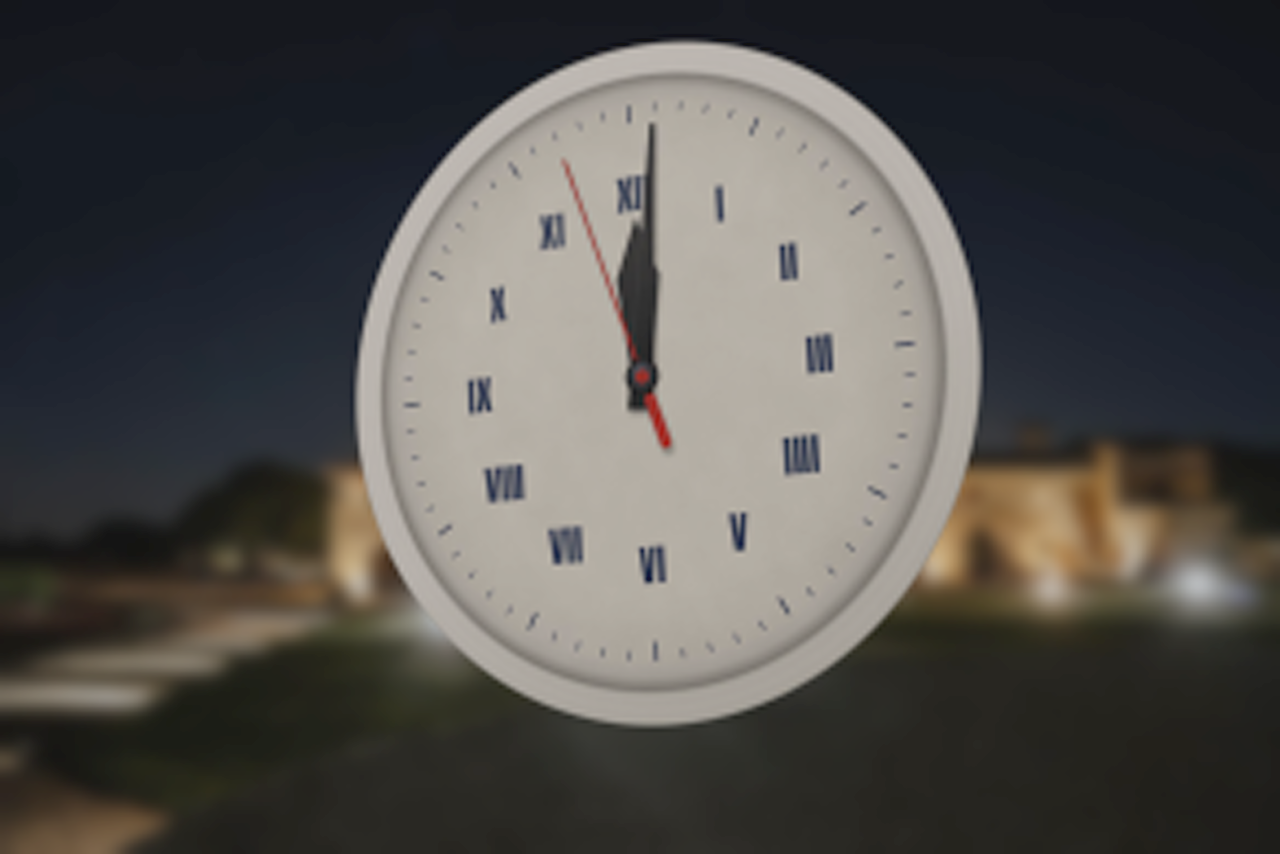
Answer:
**12:00:57**
